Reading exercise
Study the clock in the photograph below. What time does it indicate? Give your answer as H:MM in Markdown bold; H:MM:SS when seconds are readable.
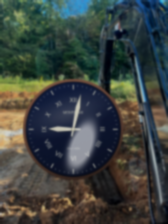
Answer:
**9:02**
